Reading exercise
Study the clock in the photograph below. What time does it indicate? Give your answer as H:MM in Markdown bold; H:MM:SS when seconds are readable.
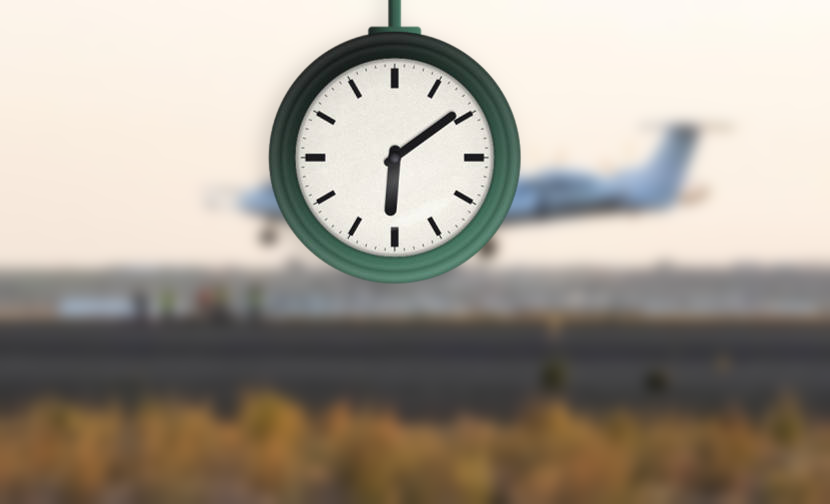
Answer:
**6:09**
